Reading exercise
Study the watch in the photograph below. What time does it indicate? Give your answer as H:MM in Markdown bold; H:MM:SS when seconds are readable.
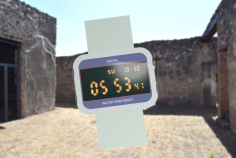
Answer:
**5:53:41**
